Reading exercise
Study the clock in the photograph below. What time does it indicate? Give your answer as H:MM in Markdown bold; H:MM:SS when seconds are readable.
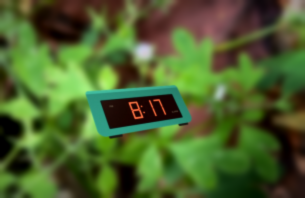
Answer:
**8:17**
